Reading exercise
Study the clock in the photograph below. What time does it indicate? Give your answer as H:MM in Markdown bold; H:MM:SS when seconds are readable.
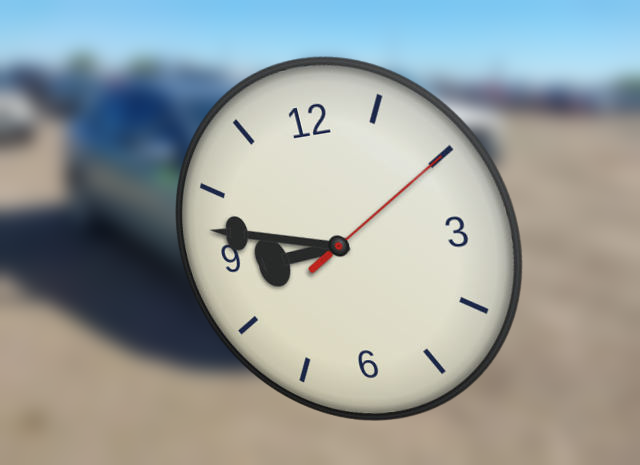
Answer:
**8:47:10**
